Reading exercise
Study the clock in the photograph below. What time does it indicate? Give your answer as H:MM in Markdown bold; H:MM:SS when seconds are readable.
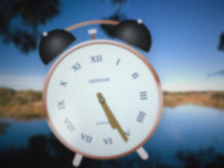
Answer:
**5:26**
